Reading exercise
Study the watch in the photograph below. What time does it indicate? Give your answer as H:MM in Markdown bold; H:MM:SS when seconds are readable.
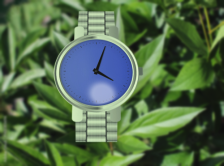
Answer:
**4:03**
